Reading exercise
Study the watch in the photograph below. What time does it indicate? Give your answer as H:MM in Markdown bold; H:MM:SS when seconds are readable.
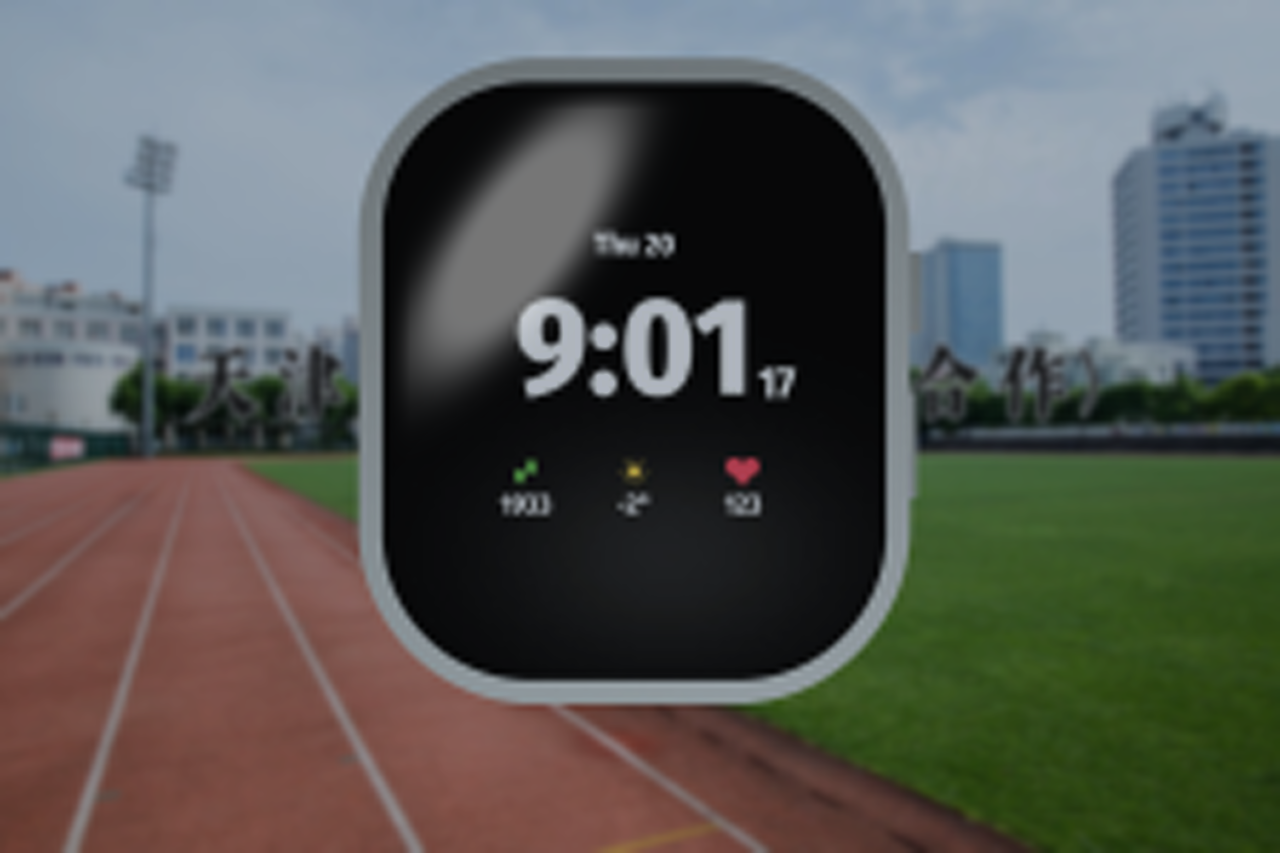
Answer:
**9:01:17**
